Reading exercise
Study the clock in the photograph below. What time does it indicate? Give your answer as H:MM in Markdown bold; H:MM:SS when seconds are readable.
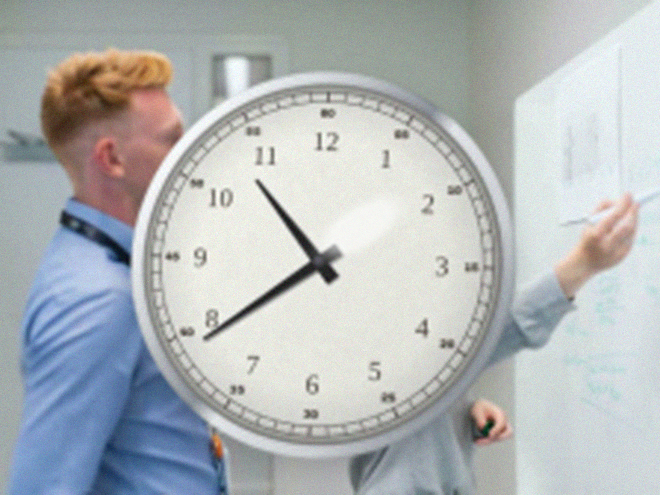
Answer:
**10:39**
